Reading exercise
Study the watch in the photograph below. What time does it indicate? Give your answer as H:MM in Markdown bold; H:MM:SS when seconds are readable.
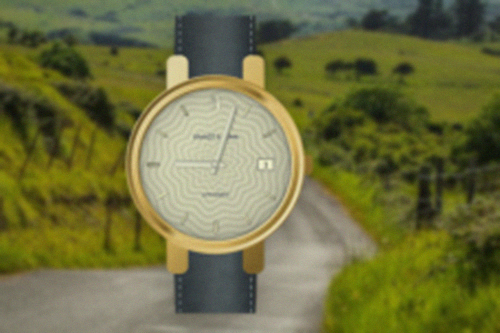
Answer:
**9:03**
